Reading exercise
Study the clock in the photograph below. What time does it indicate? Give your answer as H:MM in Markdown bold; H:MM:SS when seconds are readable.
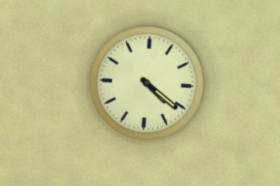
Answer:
**4:21**
